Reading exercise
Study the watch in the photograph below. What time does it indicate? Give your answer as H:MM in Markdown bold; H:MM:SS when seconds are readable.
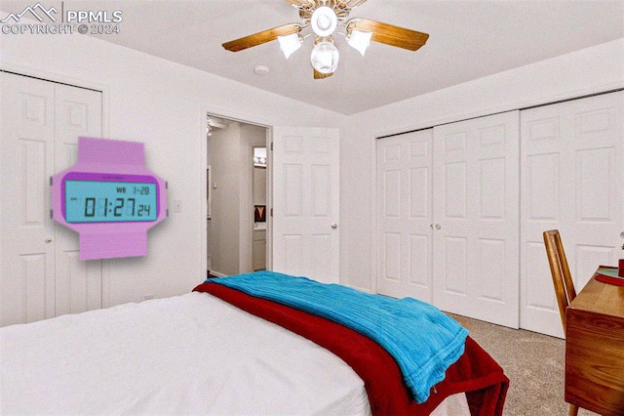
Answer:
**1:27:24**
